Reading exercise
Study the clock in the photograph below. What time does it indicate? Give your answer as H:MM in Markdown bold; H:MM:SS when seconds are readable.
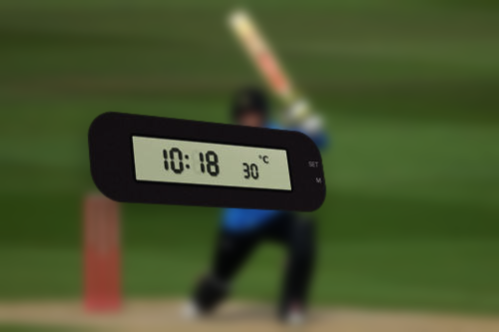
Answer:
**10:18**
